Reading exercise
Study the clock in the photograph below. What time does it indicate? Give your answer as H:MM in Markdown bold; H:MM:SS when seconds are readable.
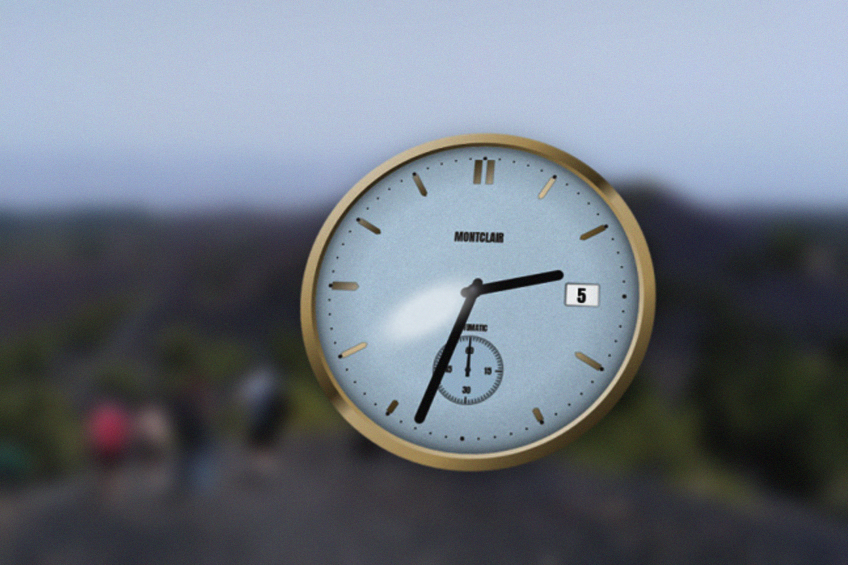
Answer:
**2:33**
